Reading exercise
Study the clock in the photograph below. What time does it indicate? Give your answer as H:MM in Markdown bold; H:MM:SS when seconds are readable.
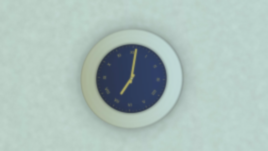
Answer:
**7:01**
